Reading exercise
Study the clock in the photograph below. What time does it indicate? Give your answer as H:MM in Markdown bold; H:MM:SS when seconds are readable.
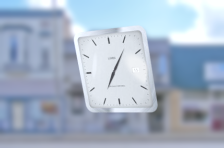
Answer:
**7:06**
